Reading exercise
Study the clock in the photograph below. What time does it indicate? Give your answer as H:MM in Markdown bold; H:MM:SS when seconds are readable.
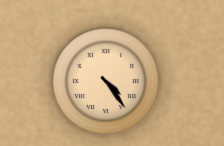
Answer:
**4:24**
